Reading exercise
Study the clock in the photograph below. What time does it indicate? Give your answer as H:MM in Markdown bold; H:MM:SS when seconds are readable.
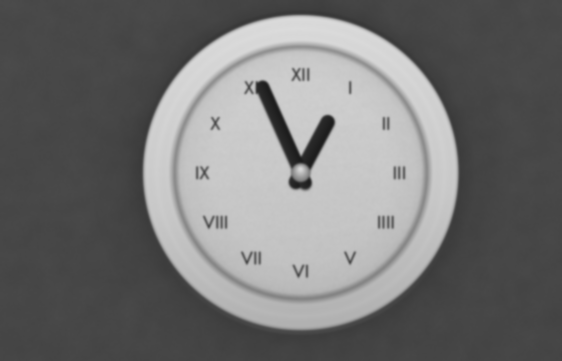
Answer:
**12:56**
